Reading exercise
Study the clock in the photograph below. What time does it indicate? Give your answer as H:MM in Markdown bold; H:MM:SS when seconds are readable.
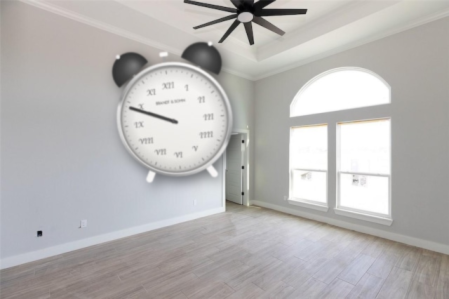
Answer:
**9:49**
